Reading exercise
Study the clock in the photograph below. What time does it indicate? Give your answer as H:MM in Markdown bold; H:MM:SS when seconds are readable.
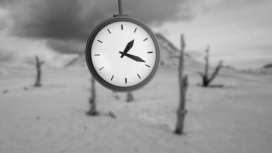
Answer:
**1:19**
